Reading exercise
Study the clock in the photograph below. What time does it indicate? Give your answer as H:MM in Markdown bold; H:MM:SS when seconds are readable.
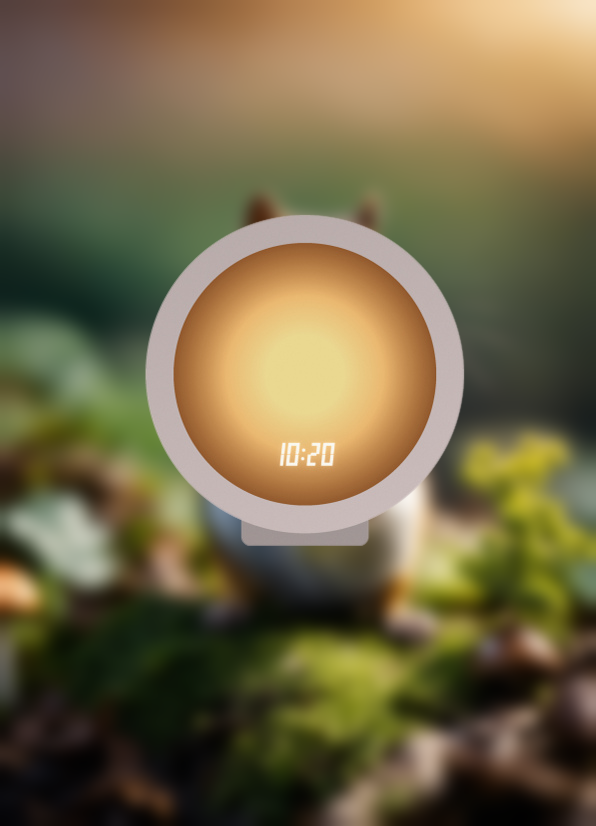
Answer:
**10:20**
